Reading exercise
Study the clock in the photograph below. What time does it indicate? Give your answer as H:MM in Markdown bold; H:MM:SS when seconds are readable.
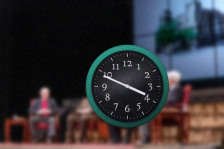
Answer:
**3:49**
